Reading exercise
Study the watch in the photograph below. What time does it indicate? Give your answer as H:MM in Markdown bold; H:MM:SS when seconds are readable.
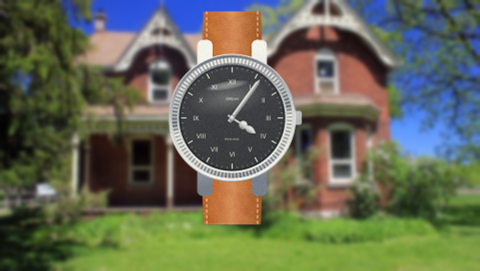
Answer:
**4:06**
